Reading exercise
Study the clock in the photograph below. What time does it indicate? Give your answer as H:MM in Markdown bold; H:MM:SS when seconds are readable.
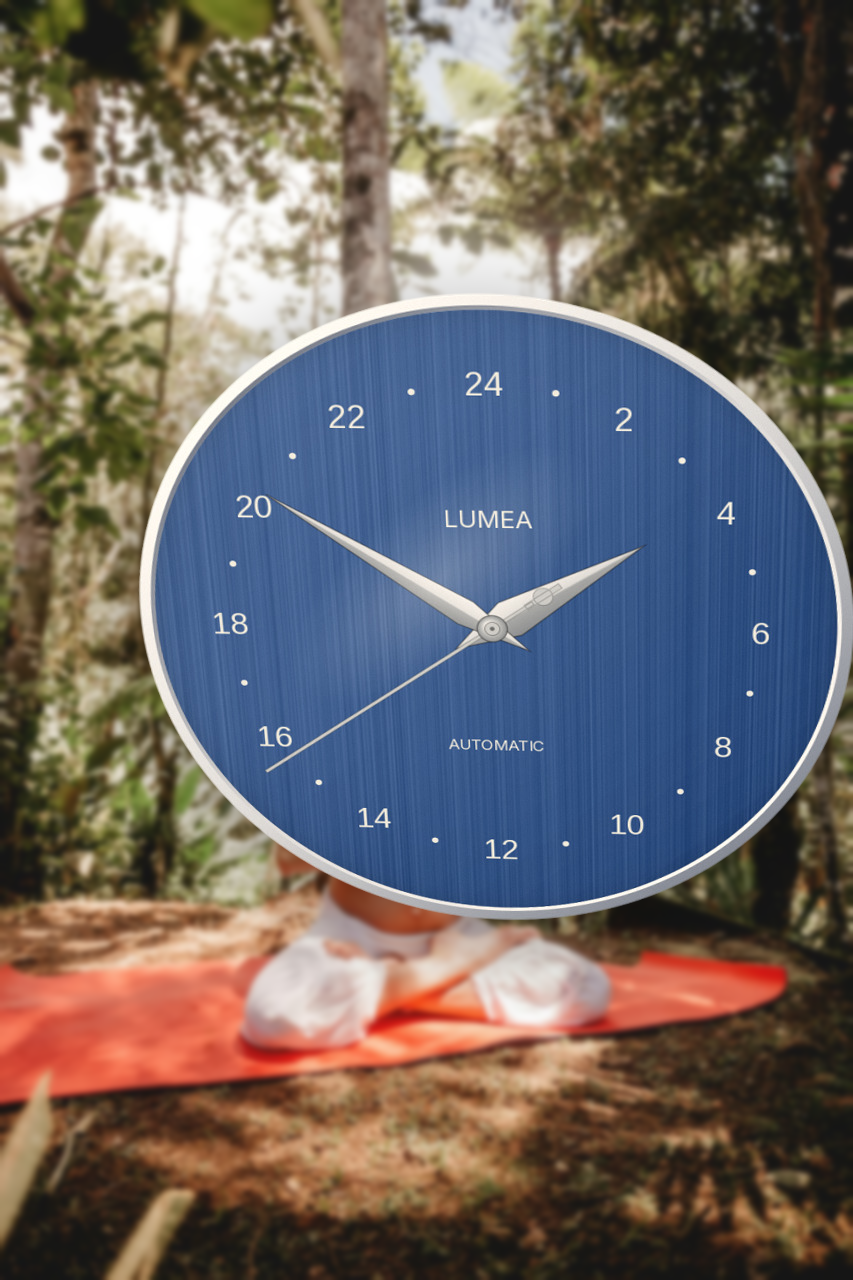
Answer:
**3:50:39**
